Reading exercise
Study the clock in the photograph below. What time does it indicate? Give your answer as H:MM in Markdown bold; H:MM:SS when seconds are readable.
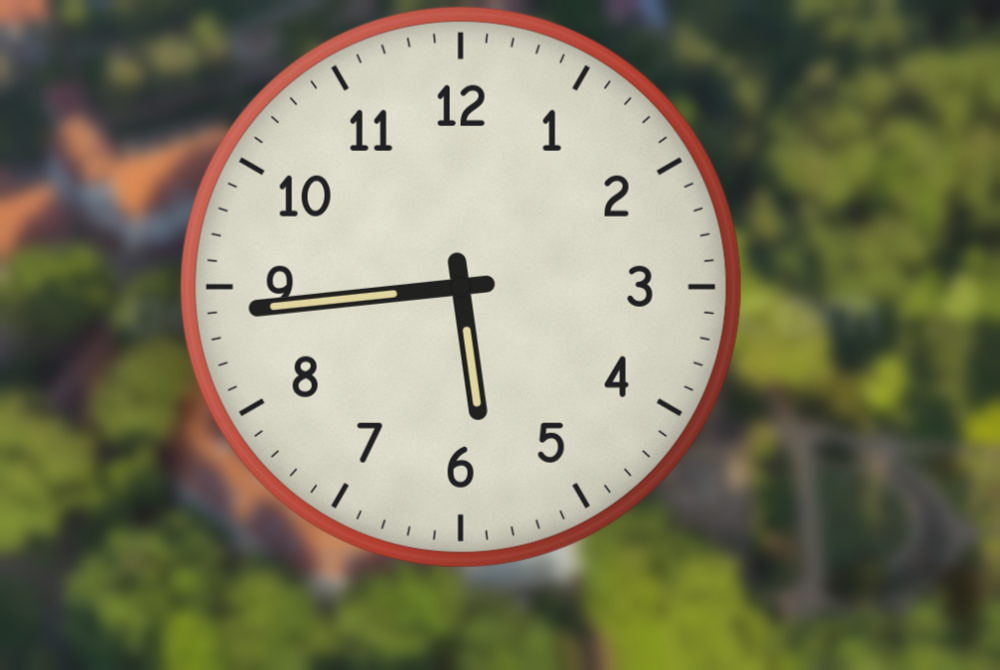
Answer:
**5:44**
